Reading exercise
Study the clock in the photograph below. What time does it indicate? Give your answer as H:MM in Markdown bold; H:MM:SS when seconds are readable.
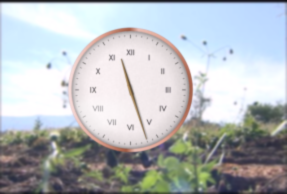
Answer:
**11:27**
